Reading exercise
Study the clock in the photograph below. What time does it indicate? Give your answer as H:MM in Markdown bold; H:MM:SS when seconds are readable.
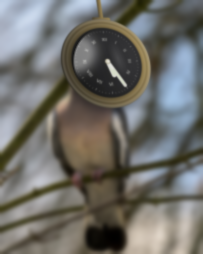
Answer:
**5:25**
